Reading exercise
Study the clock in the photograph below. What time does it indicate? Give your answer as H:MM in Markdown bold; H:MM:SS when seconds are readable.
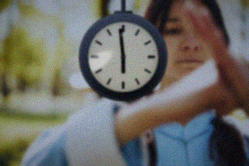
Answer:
**5:59**
